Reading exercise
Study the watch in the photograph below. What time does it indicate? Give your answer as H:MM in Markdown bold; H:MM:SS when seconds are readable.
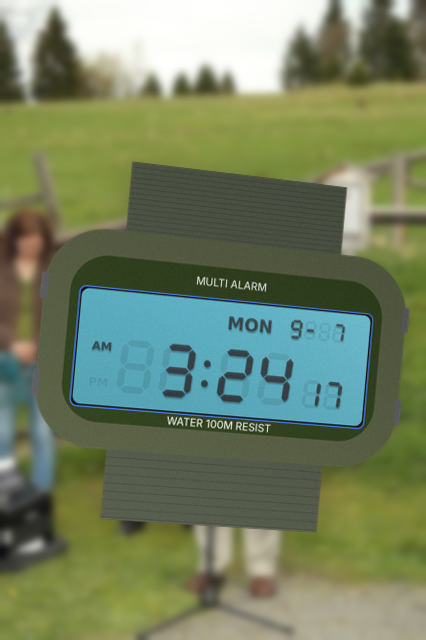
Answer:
**3:24:17**
